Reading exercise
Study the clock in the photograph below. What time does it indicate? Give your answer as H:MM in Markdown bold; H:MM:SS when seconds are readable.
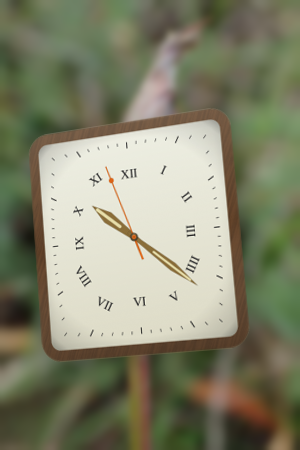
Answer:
**10:21:57**
